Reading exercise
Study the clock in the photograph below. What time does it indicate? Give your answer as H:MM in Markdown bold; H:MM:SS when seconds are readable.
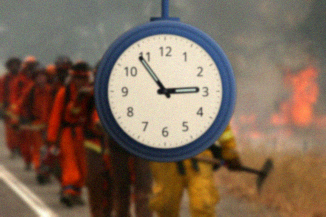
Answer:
**2:54**
